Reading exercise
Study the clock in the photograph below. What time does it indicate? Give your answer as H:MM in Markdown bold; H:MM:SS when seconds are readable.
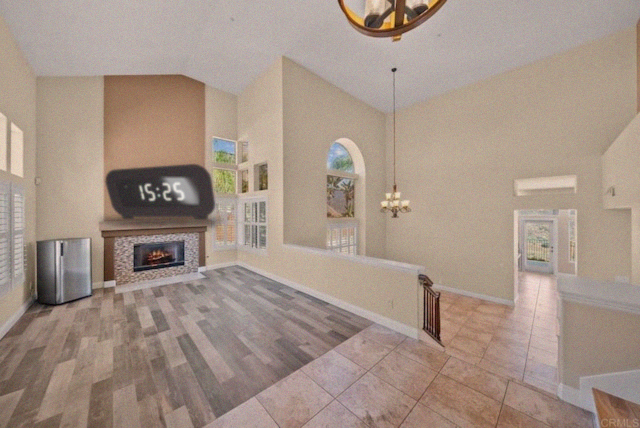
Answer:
**15:25**
